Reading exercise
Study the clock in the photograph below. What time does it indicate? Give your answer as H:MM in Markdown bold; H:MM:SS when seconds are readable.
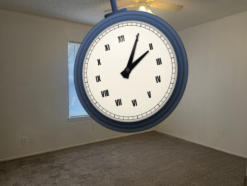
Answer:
**2:05**
